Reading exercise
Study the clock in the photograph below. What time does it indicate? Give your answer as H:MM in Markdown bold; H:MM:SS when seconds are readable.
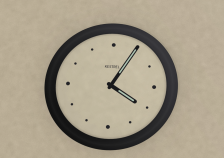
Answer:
**4:05**
